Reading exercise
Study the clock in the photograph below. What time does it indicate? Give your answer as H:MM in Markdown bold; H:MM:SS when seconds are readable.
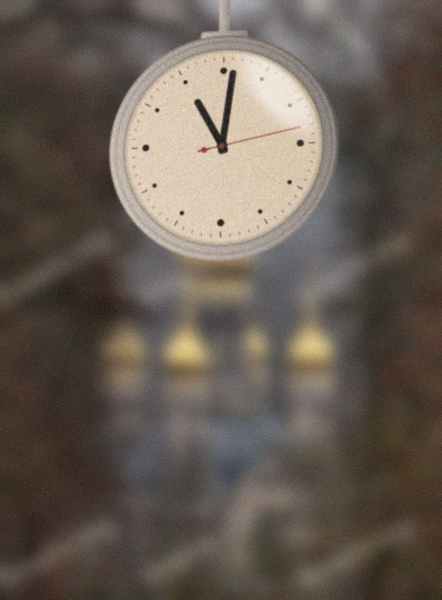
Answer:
**11:01:13**
